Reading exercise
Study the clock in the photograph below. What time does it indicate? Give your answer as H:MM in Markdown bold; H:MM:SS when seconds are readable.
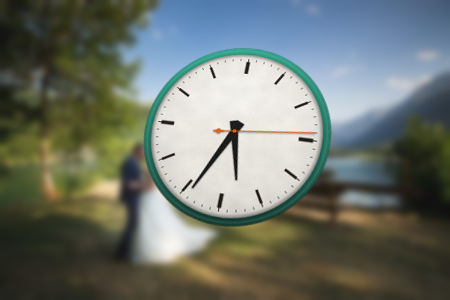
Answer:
**5:34:14**
